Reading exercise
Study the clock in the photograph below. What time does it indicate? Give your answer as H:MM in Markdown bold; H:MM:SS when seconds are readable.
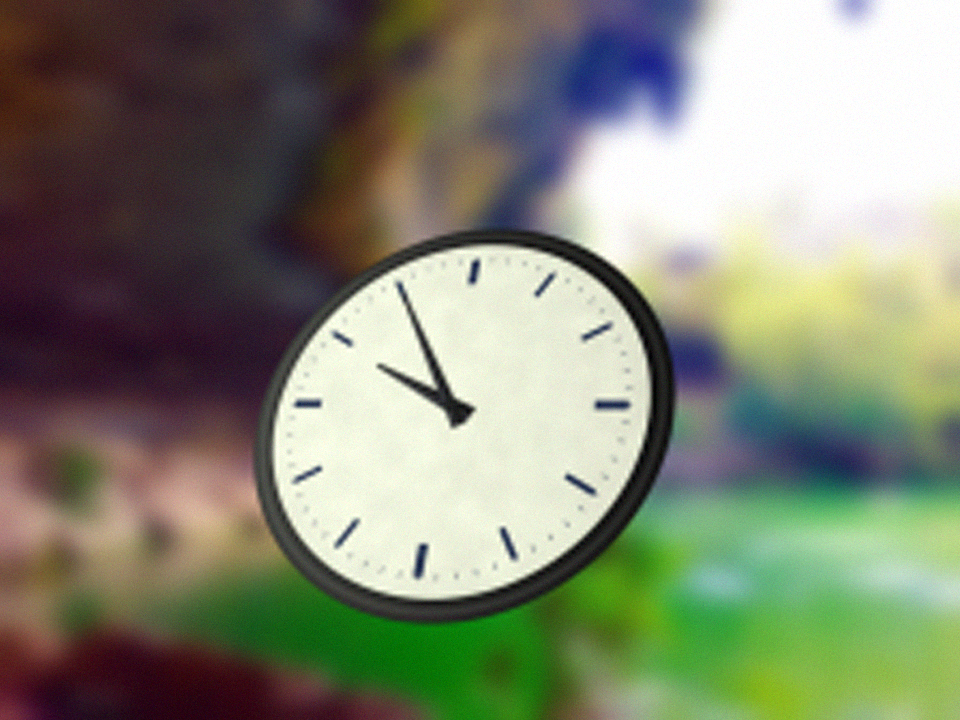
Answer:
**9:55**
